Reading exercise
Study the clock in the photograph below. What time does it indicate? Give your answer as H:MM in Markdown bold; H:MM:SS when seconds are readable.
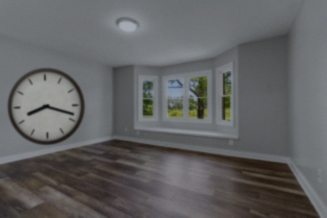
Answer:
**8:18**
